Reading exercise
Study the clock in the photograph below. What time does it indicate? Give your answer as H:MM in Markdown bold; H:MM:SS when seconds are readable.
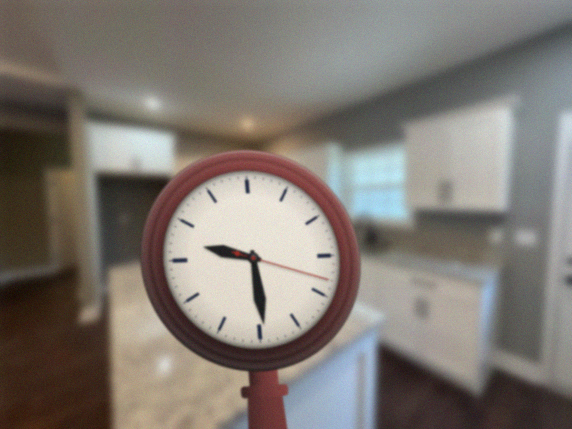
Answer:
**9:29:18**
